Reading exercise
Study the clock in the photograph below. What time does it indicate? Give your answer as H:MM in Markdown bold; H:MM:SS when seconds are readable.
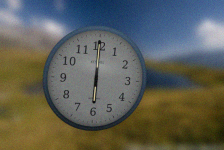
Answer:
**6:00**
